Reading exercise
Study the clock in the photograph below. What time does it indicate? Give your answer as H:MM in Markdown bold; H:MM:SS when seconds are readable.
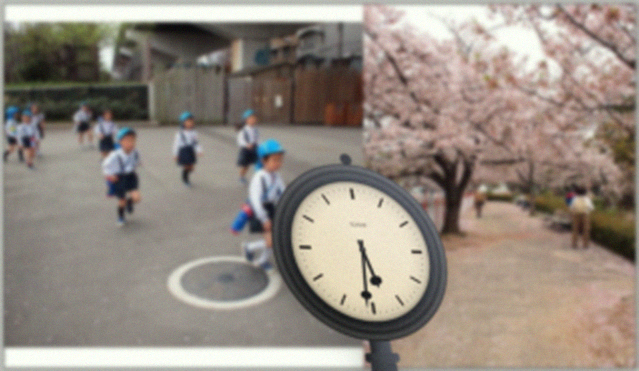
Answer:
**5:31**
